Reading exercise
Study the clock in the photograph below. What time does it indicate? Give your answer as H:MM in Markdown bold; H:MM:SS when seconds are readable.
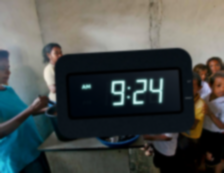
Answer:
**9:24**
